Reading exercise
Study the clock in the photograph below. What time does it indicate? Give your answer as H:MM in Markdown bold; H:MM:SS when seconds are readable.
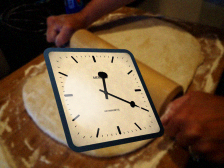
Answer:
**12:20**
